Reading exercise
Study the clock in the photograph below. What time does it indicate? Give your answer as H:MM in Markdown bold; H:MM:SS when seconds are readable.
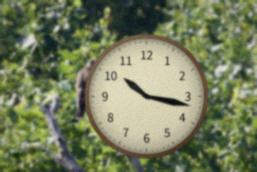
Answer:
**10:17**
